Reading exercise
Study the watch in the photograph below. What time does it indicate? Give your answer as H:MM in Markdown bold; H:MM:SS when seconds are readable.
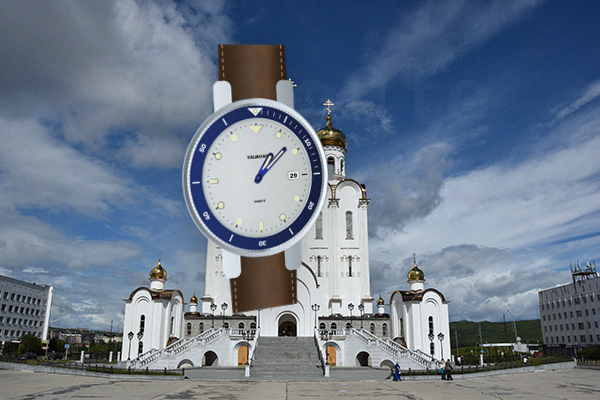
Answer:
**1:08**
